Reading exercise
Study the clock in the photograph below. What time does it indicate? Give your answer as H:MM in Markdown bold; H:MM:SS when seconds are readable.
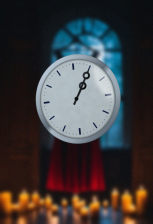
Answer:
**1:05**
